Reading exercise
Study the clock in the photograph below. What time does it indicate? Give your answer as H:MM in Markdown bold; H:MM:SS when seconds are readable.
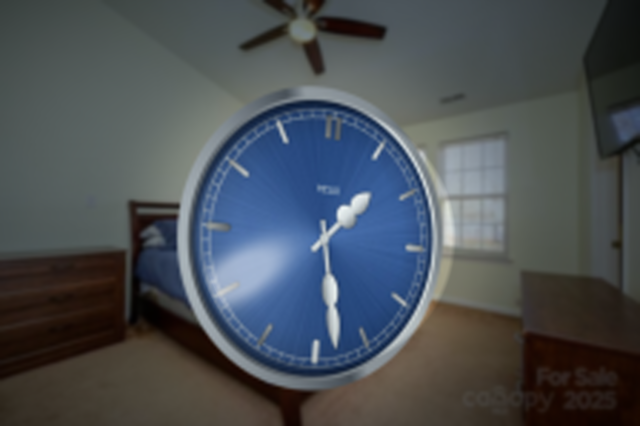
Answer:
**1:28**
